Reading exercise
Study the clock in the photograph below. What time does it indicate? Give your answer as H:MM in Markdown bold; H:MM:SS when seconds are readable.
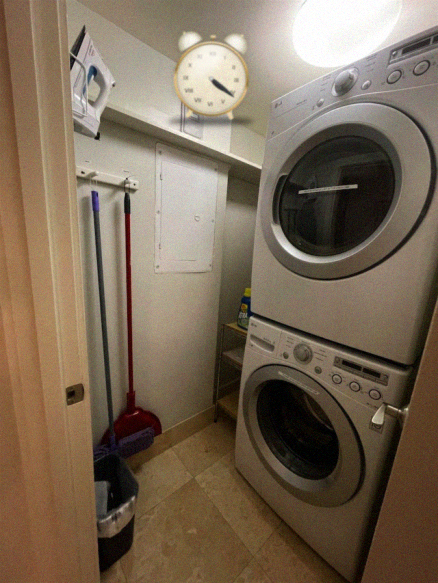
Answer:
**4:21**
